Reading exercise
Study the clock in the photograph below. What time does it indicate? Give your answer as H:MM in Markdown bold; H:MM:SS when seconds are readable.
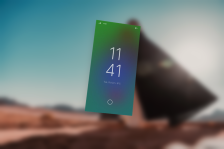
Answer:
**11:41**
